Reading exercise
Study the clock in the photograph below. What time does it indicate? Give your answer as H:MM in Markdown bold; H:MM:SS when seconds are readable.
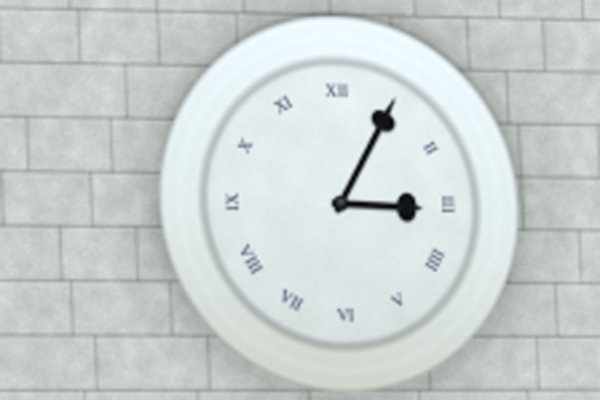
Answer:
**3:05**
